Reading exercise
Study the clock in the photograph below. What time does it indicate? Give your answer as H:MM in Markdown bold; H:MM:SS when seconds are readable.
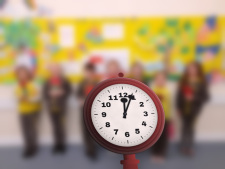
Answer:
**12:04**
